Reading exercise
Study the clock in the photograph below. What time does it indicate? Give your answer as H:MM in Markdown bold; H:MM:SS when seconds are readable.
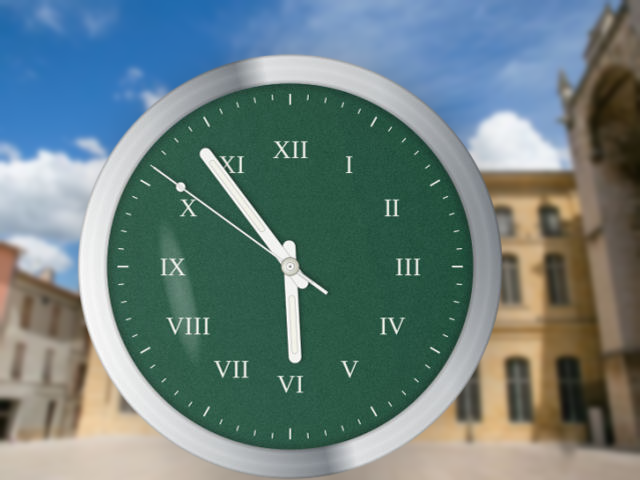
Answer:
**5:53:51**
